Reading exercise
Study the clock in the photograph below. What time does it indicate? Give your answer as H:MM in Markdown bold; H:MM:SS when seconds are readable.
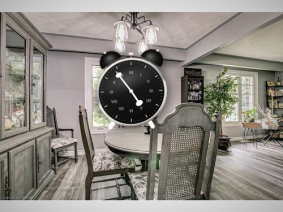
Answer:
**4:54**
